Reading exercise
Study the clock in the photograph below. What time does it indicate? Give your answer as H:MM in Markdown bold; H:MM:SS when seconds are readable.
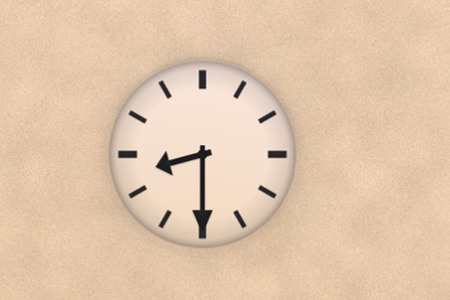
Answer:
**8:30**
